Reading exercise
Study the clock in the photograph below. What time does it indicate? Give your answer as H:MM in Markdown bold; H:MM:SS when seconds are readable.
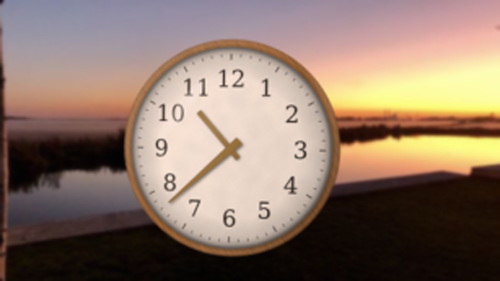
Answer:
**10:38**
